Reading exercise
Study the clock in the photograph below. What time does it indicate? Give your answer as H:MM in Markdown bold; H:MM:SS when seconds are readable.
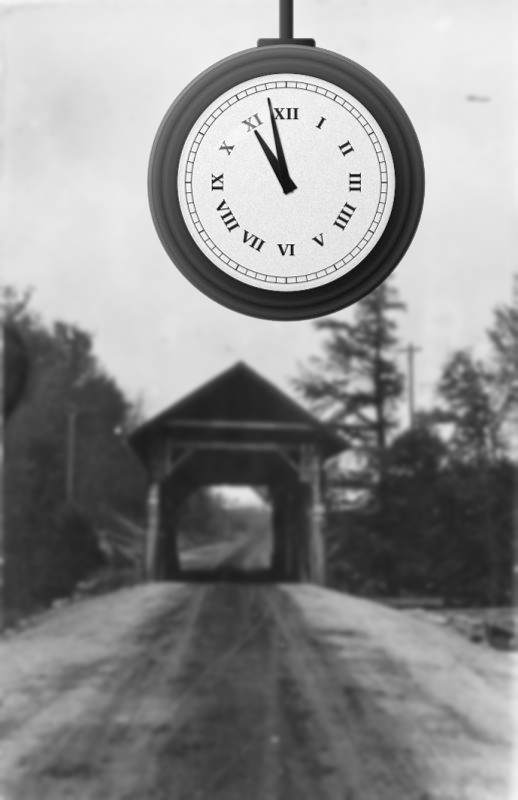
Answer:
**10:58**
